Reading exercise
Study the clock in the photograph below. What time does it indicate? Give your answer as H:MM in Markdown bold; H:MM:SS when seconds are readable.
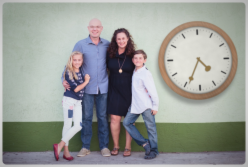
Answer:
**4:34**
